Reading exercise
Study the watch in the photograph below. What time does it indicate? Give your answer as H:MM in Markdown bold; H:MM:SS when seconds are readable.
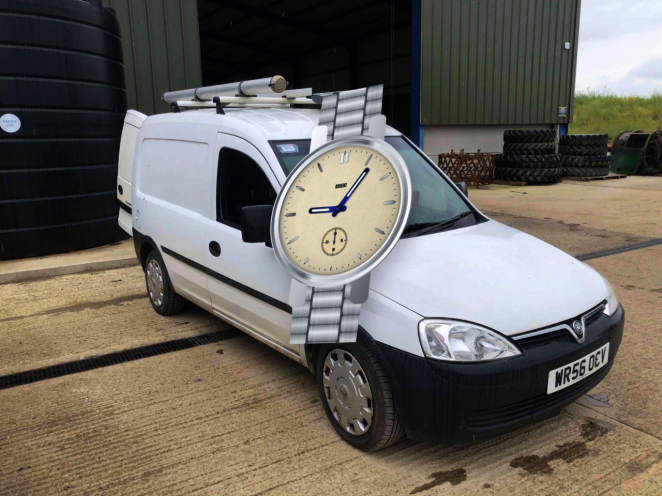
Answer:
**9:06**
